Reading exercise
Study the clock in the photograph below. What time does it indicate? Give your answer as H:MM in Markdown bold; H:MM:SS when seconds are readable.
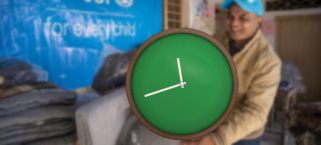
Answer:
**11:42**
